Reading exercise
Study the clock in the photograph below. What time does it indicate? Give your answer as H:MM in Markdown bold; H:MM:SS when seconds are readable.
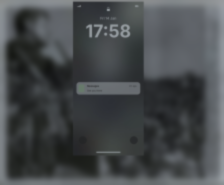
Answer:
**17:58**
